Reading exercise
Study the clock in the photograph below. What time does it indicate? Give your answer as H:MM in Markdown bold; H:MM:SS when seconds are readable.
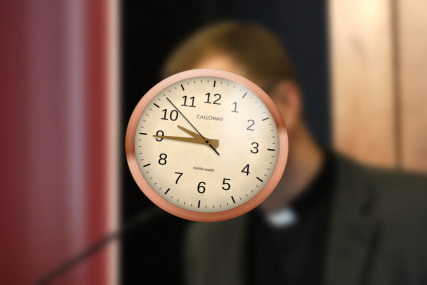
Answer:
**9:44:52**
